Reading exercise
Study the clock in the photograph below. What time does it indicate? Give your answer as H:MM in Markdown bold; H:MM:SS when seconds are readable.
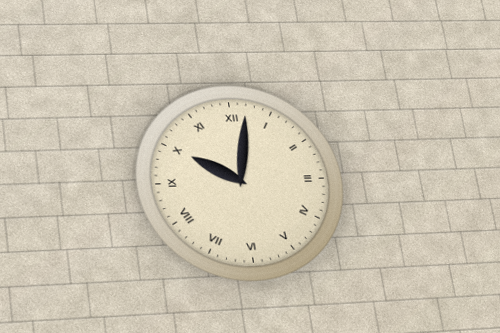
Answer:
**10:02**
